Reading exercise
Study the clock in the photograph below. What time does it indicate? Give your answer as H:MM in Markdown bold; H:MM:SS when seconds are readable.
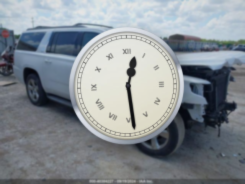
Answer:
**12:29**
